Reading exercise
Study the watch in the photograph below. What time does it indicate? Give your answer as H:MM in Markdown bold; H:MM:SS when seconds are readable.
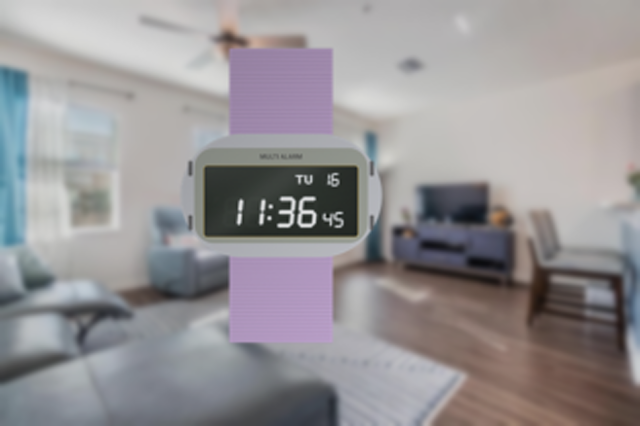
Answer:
**11:36:45**
